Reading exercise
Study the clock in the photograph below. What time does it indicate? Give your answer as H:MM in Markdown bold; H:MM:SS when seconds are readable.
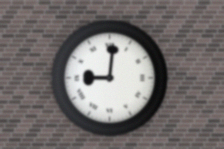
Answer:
**9:01**
